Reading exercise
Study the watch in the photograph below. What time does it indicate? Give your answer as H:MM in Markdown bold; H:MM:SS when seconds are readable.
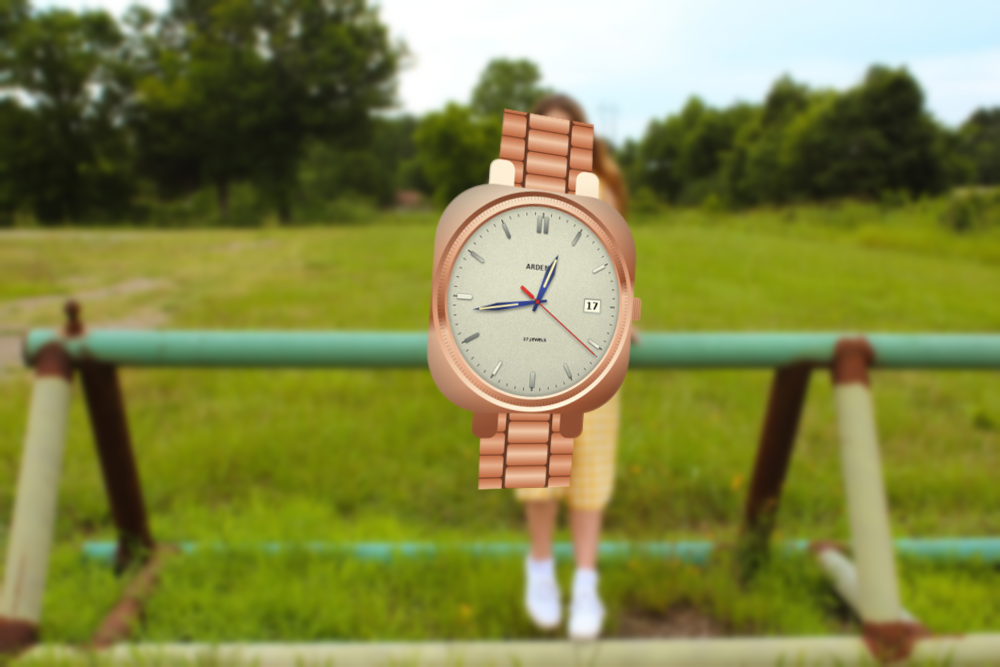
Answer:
**12:43:21**
